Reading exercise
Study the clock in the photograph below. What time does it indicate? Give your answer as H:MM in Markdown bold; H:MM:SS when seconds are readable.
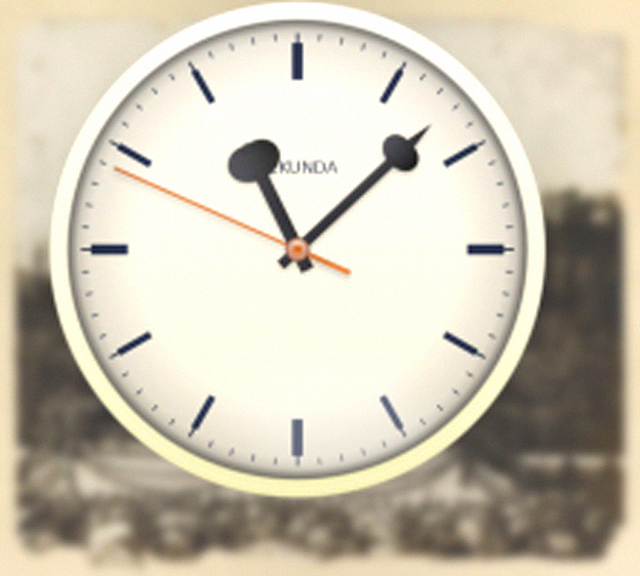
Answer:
**11:07:49**
